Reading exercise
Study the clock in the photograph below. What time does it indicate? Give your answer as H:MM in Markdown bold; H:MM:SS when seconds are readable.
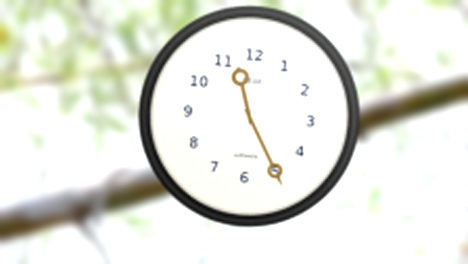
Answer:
**11:25**
